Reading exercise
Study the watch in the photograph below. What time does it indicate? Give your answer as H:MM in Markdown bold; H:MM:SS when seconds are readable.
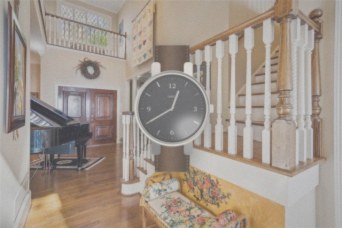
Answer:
**12:40**
